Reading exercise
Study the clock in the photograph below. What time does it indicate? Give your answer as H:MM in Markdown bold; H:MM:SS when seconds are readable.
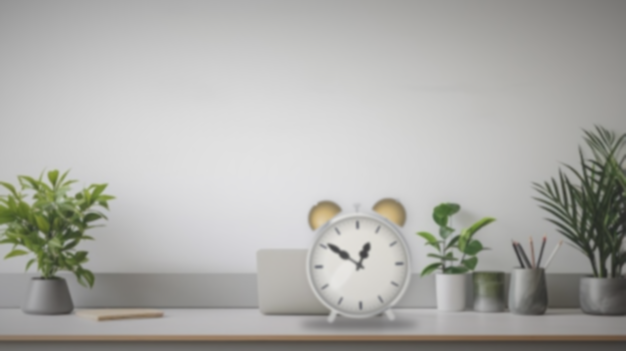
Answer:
**12:51**
